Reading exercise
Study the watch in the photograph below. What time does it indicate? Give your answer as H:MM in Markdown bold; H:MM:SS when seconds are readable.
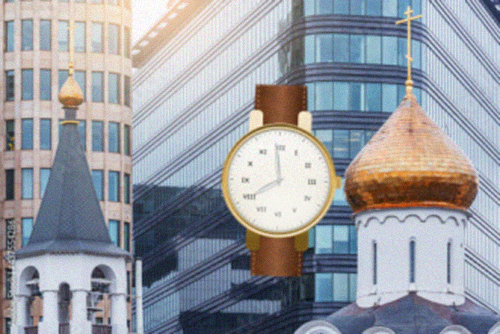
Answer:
**7:59**
